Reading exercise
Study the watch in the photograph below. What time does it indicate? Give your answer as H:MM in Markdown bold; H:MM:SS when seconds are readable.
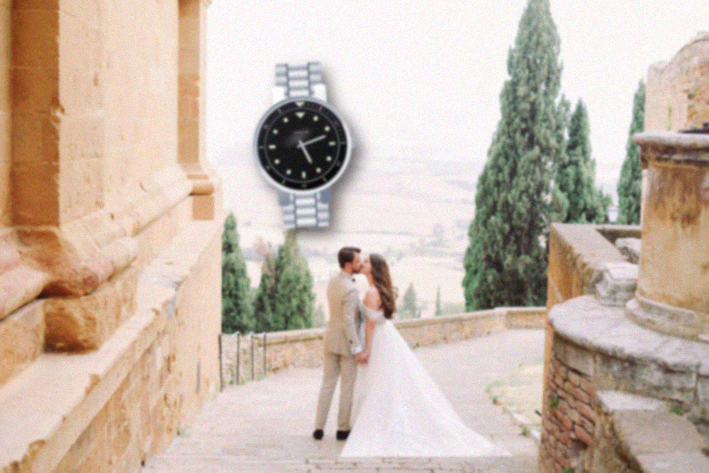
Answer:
**5:12**
